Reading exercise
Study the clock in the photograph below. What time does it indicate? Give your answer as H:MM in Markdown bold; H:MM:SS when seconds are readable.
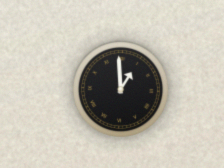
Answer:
**12:59**
